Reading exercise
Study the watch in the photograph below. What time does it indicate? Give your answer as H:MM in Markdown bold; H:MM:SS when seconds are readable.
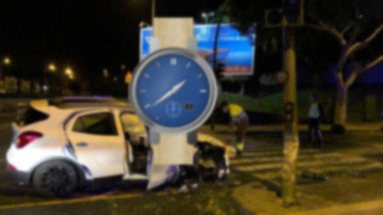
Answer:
**1:39**
